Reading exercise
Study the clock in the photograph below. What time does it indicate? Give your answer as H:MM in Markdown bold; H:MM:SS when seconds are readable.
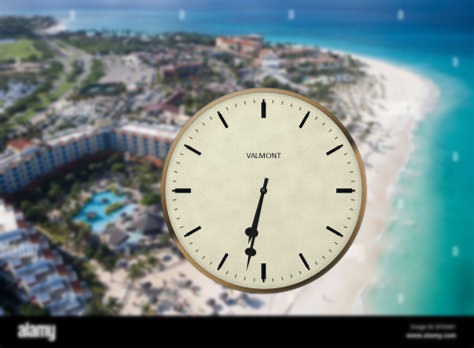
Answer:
**6:32**
